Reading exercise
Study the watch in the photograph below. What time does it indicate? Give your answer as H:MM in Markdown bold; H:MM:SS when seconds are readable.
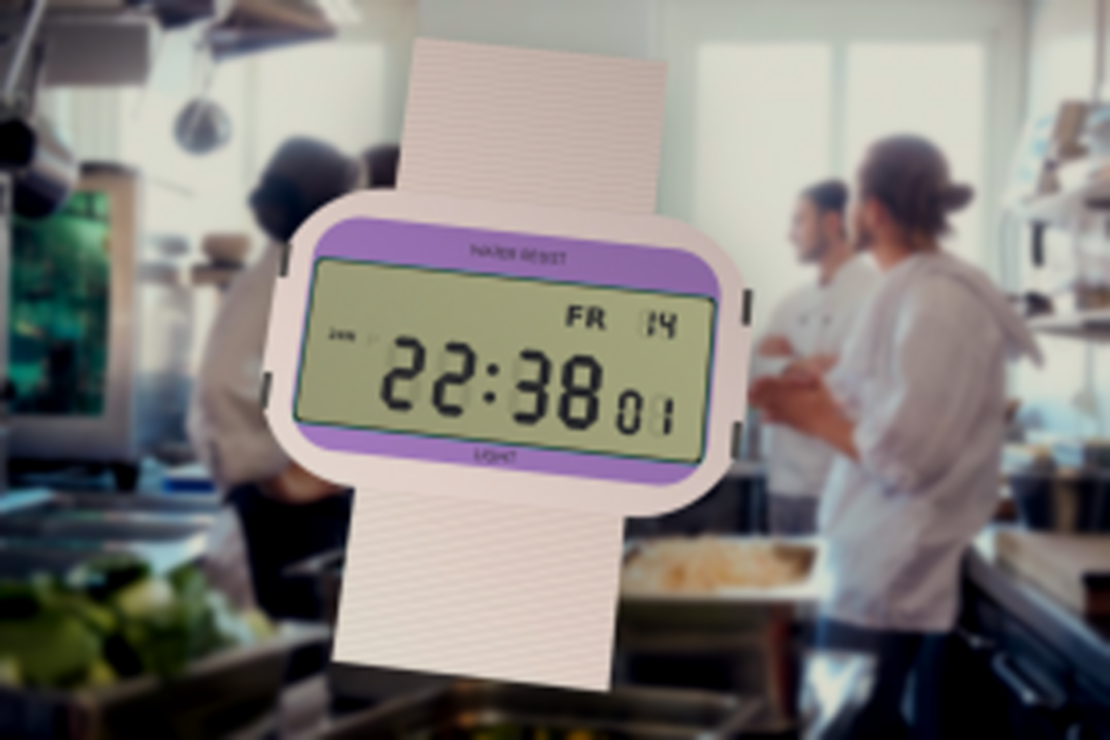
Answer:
**22:38:01**
